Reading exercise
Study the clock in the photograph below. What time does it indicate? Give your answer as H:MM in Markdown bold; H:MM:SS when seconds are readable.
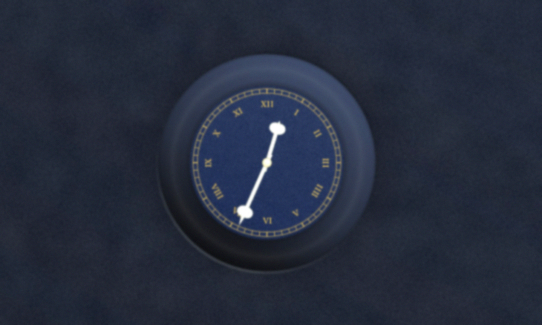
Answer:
**12:34**
